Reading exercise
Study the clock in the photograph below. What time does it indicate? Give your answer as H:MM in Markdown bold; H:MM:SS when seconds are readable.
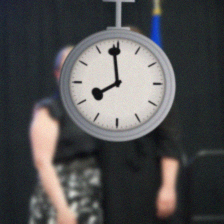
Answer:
**7:59**
